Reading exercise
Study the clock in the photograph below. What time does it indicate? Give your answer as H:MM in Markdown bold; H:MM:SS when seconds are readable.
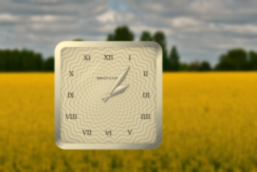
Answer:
**2:06**
